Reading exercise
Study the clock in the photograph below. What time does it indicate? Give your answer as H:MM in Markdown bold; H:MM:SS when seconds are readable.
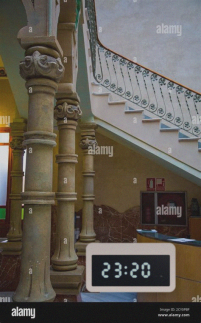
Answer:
**23:20**
